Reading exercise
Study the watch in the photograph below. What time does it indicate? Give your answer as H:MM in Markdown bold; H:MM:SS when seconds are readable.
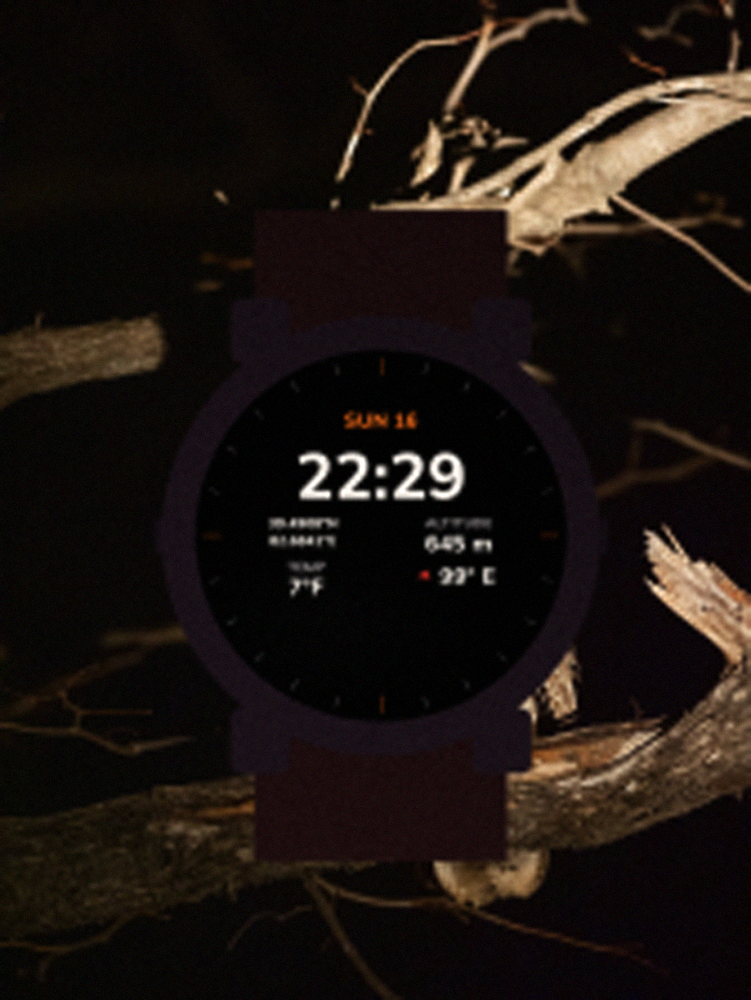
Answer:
**22:29**
